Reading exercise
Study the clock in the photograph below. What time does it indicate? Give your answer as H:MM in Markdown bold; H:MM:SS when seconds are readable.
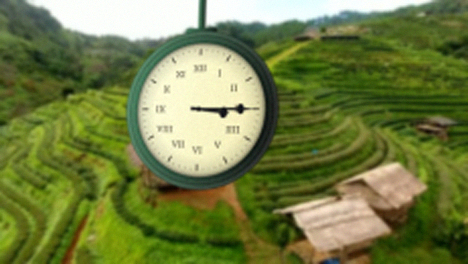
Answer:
**3:15**
